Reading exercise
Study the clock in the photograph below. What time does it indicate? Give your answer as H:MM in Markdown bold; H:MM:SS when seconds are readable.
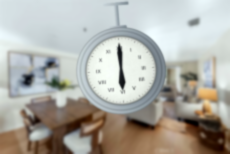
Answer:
**6:00**
